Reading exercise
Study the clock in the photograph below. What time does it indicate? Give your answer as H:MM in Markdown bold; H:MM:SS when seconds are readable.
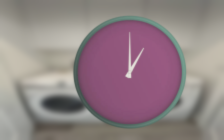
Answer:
**1:00**
